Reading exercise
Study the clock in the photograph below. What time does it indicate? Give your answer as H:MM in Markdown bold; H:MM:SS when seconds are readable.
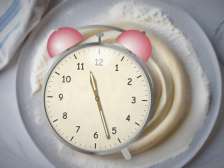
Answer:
**11:27**
